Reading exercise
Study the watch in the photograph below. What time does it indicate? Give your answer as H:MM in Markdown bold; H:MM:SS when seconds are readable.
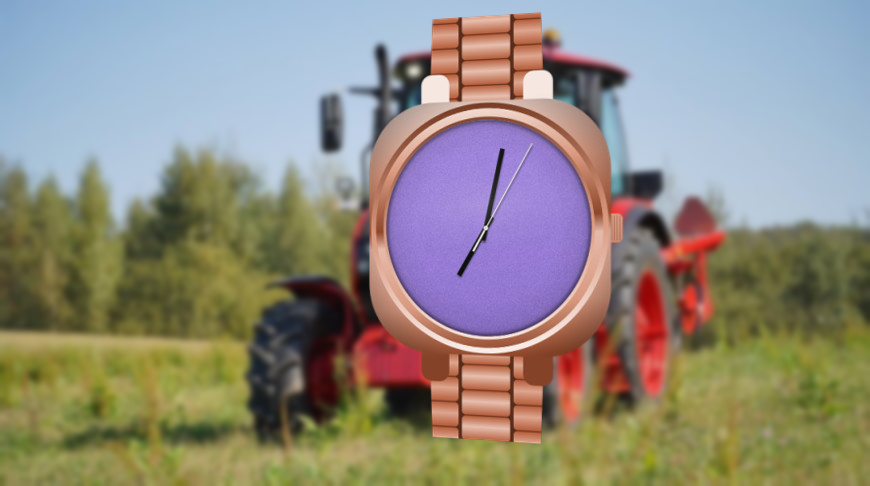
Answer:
**7:02:05**
